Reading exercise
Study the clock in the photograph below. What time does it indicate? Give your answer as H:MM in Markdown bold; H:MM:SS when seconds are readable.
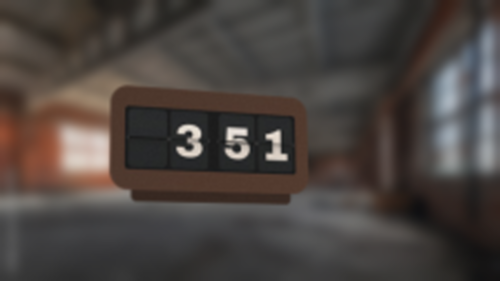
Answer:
**3:51**
